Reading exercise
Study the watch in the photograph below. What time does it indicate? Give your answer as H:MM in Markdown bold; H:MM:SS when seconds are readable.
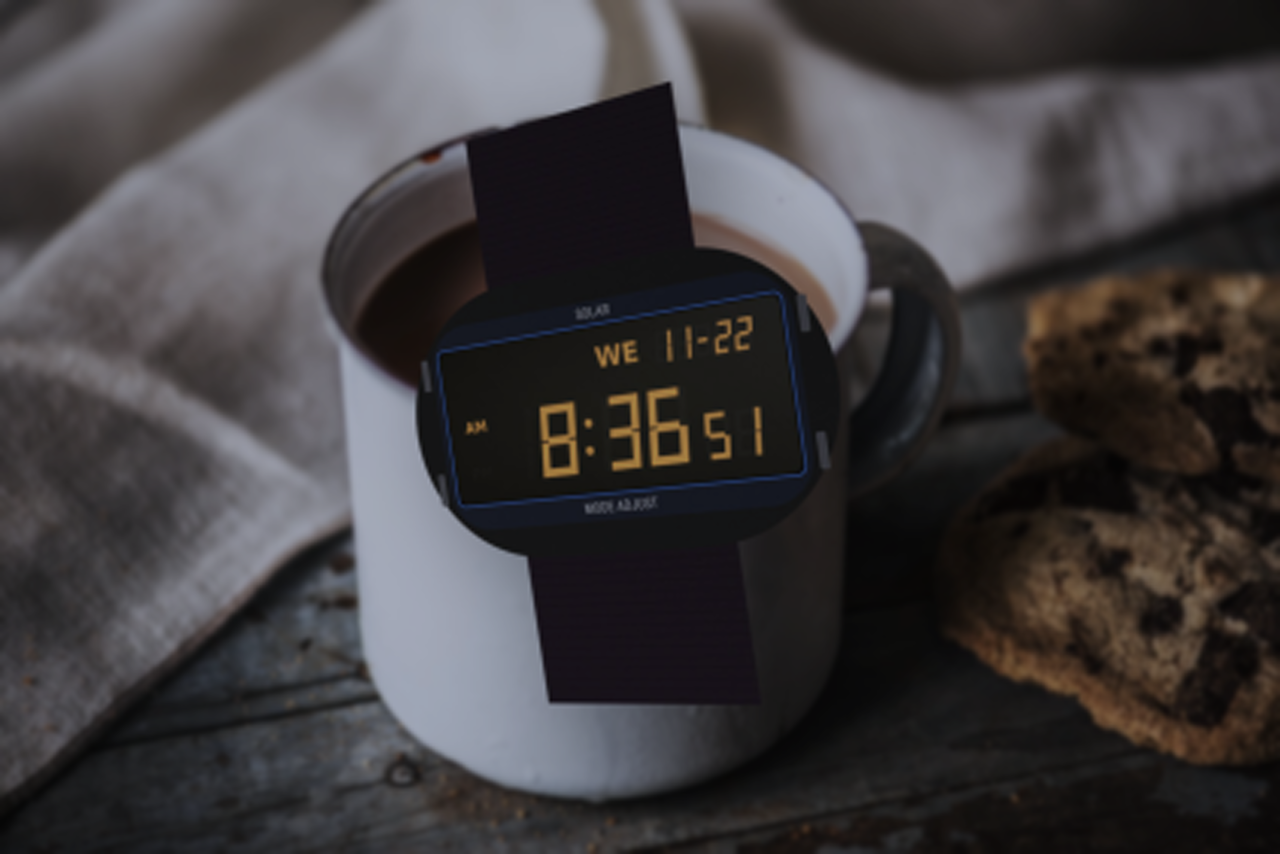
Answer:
**8:36:51**
